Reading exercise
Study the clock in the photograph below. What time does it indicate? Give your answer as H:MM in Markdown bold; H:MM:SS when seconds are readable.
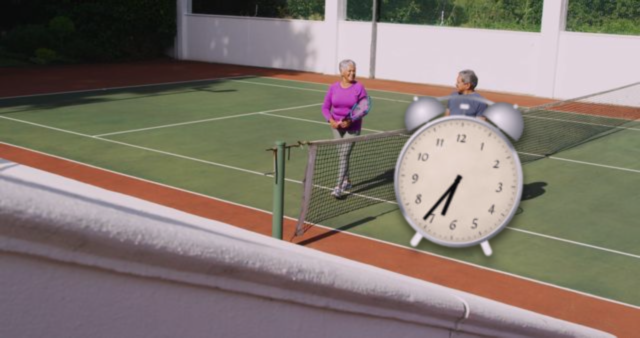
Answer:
**6:36**
